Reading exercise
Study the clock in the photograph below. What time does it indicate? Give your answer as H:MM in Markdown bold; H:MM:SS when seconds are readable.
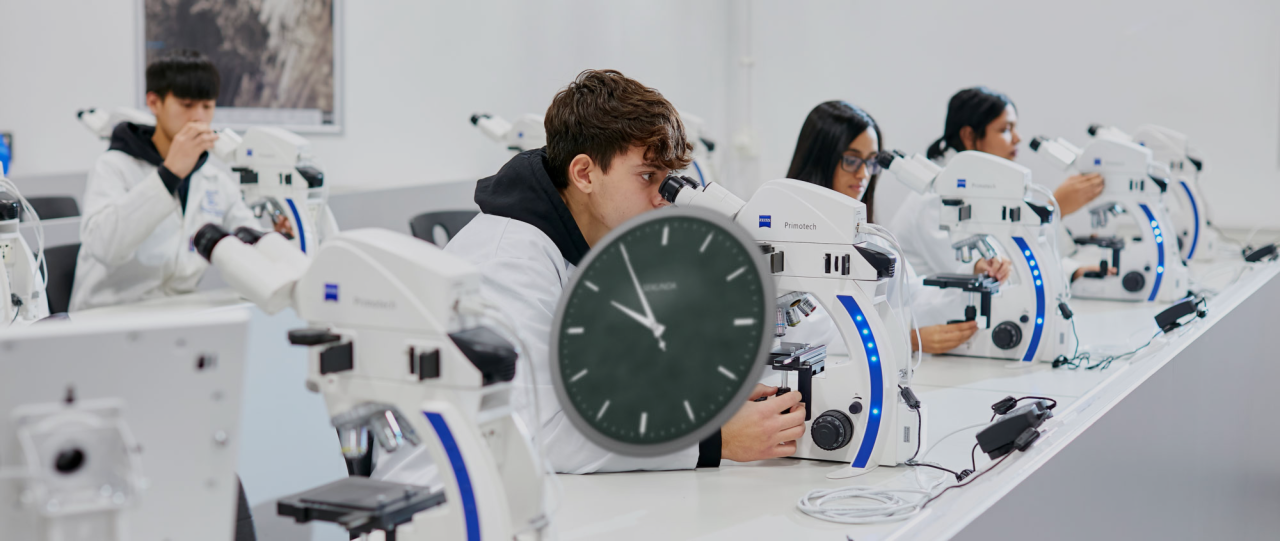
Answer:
**9:54:55**
